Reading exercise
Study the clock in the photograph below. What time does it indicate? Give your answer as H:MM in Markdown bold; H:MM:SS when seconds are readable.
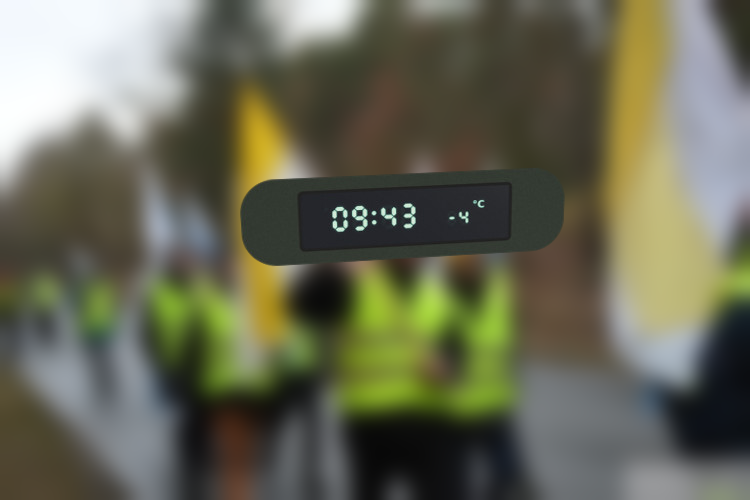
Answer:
**9:43**
